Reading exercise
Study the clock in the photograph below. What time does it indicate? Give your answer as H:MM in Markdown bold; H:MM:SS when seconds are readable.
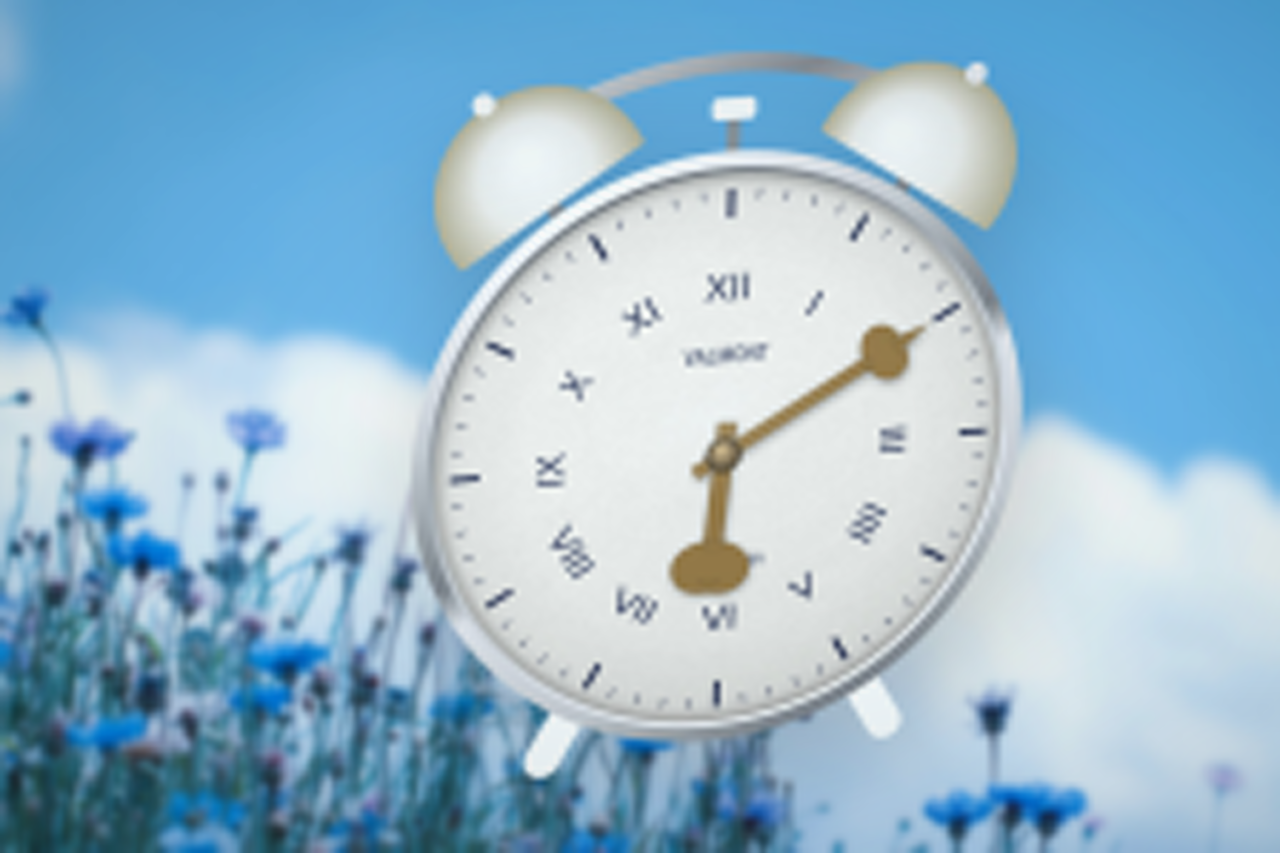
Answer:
**6:10**
